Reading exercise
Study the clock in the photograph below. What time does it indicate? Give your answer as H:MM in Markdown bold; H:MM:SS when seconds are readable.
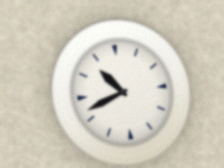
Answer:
**10:42**
